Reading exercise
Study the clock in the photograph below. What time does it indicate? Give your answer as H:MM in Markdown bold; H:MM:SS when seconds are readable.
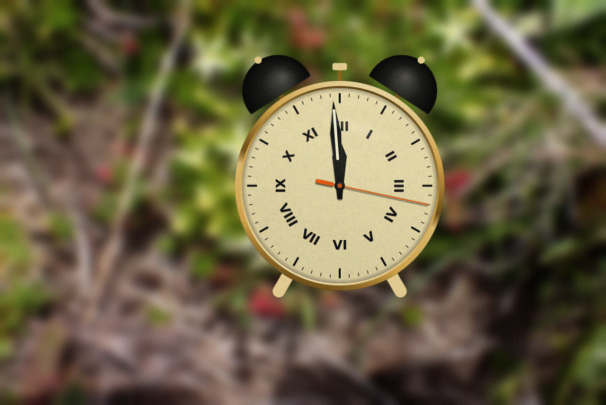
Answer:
**11:59:17**
